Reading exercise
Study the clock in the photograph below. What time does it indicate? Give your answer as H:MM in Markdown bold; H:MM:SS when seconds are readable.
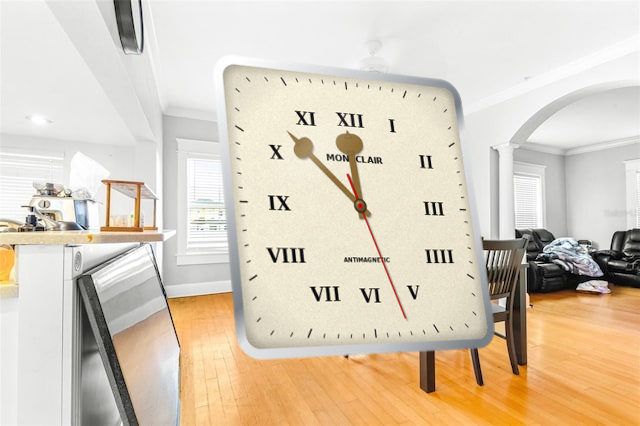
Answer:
**11:52:27**
